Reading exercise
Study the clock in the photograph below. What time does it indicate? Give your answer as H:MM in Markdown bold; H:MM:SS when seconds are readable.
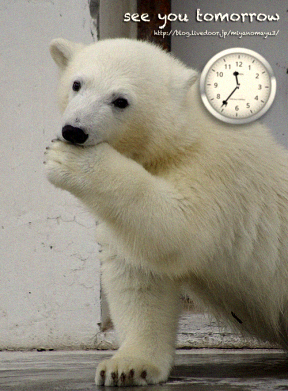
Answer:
**11:36**
